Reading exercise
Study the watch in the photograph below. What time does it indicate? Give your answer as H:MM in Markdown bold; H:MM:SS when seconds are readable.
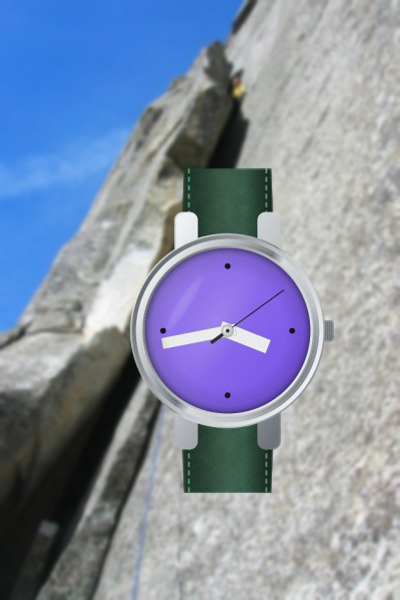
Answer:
**3:43:09**
